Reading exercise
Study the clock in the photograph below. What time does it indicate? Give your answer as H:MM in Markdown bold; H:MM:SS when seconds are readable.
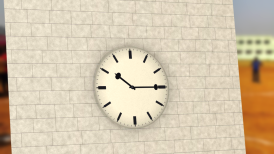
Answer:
**10:15**
